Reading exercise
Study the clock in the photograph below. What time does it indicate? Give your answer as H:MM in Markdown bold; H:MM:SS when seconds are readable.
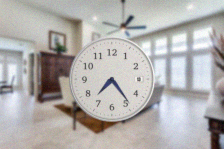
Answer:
**7:24**
